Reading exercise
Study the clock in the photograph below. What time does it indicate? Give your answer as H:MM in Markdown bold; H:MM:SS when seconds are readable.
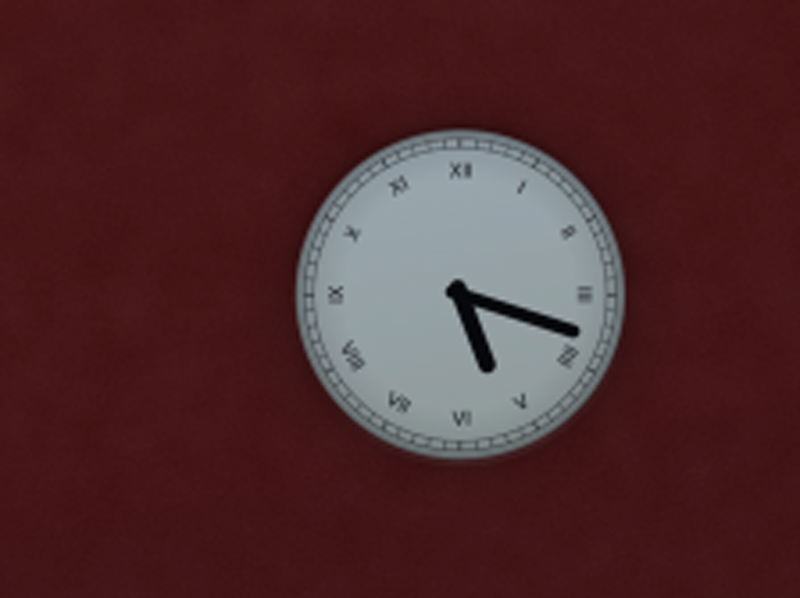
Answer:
**5:18**
